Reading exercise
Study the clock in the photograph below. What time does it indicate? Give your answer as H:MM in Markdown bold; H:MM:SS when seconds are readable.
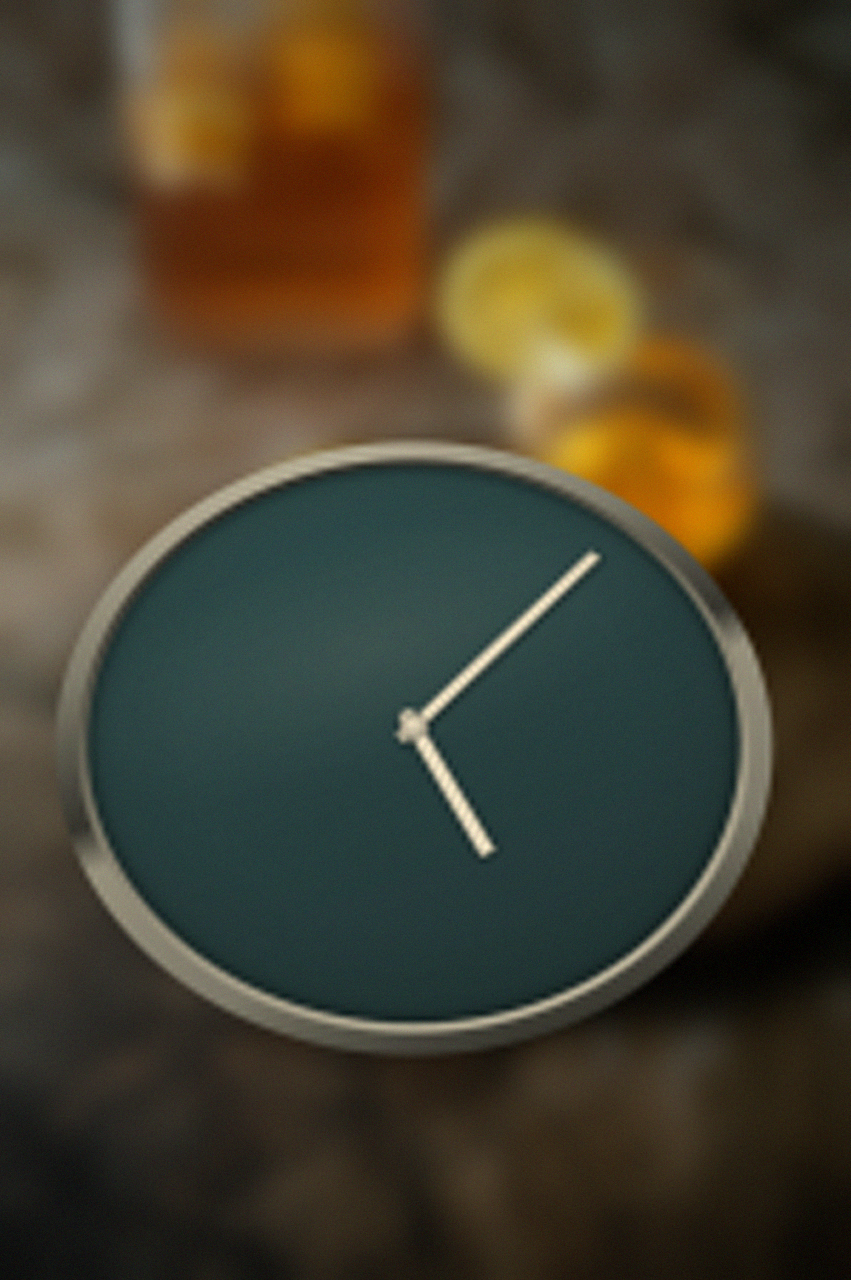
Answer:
**5:07**
